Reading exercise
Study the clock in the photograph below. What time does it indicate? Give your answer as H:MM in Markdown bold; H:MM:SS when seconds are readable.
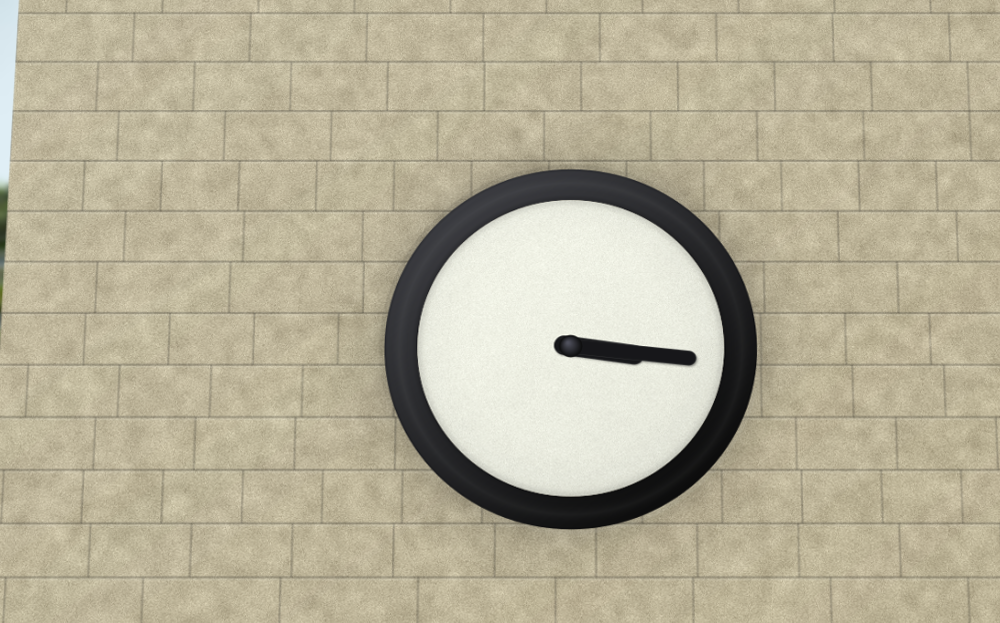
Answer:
**3:16**
